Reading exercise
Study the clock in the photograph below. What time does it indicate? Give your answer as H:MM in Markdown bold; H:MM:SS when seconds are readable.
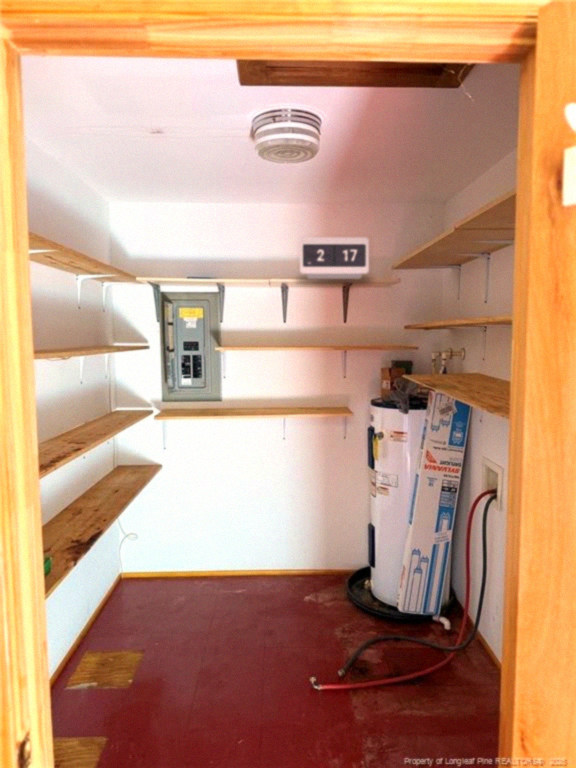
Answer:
**2:17**
